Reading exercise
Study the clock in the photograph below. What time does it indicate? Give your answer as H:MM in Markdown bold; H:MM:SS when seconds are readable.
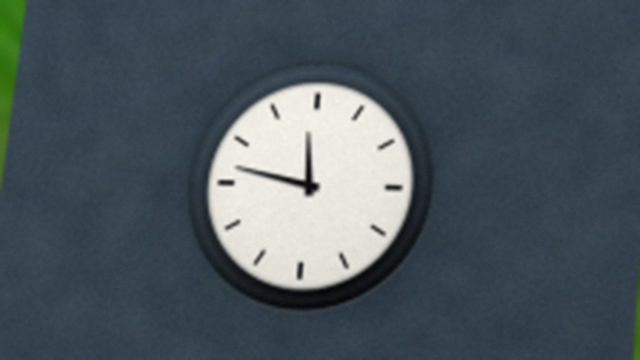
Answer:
**11:47**
